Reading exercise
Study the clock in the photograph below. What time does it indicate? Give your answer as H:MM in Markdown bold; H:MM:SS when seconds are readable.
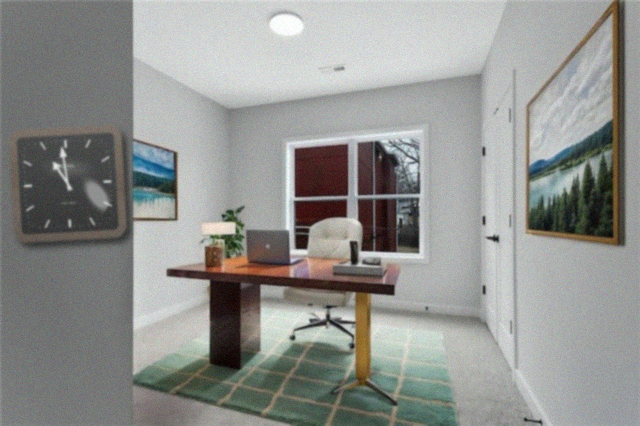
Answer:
**10:59**
